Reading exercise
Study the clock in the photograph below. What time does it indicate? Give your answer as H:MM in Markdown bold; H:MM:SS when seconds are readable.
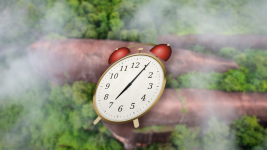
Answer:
**7:05**
